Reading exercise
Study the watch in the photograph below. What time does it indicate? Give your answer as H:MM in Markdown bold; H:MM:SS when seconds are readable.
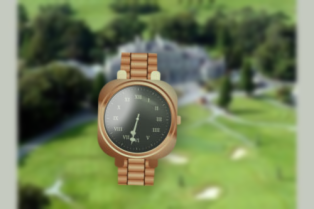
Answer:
**6:32**
